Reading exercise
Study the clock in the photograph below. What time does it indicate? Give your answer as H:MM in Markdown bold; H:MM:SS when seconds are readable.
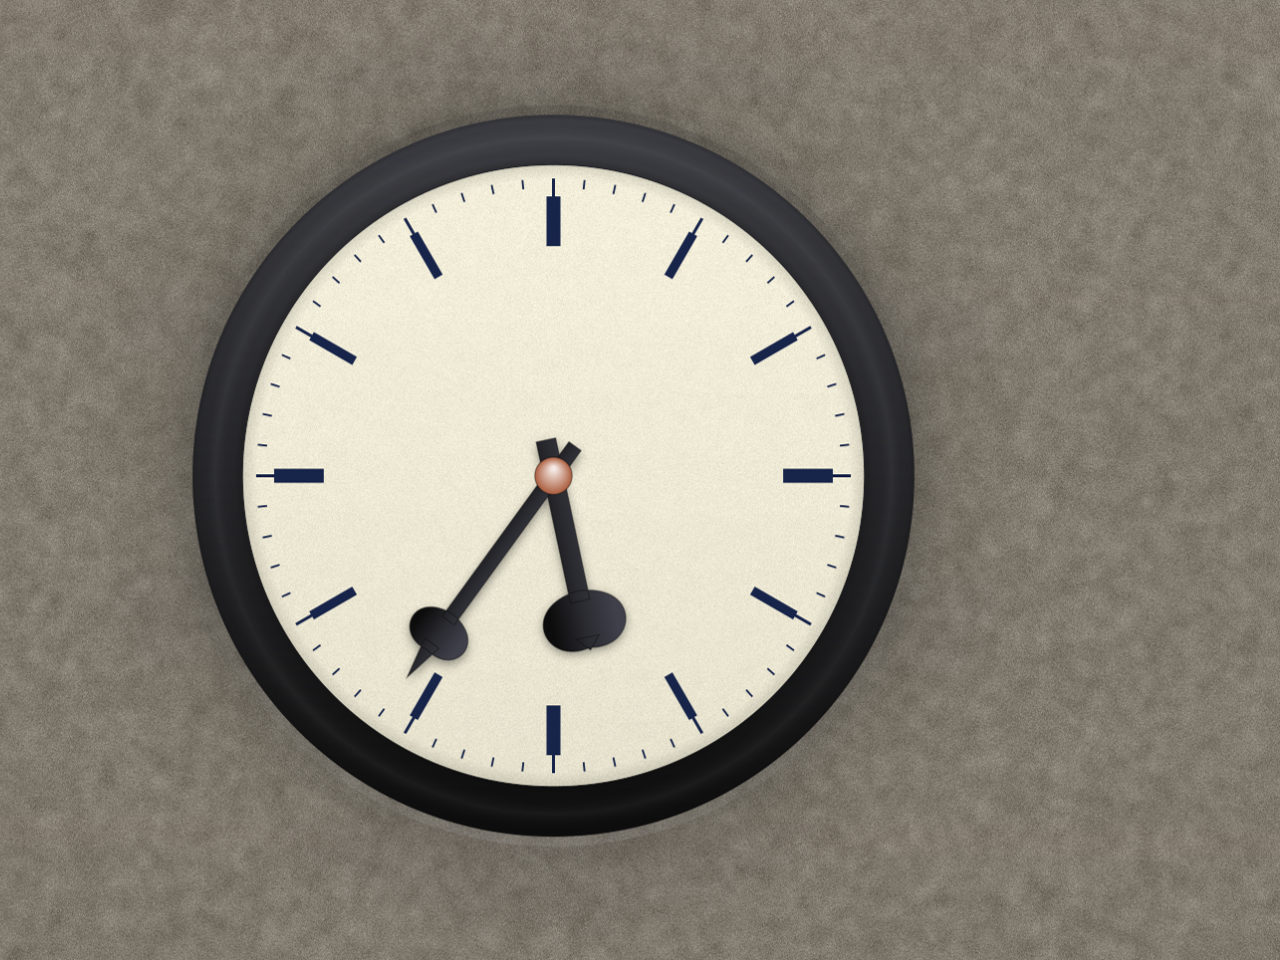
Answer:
**5:36**
